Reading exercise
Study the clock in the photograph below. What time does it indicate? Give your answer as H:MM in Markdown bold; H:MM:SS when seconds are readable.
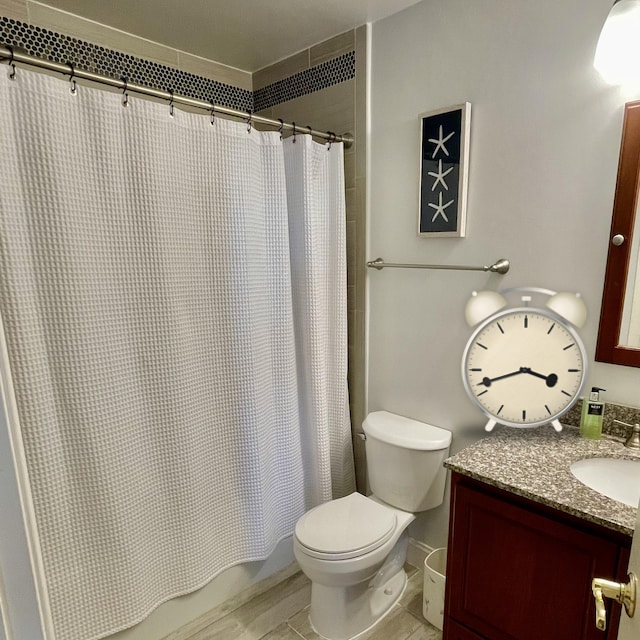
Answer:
**3:42**
